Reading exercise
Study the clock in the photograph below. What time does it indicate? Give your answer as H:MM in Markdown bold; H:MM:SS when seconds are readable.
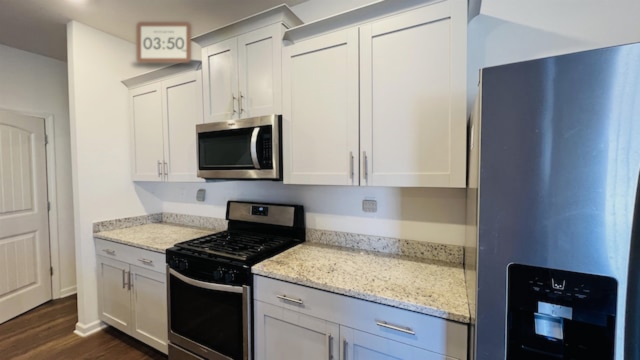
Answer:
**3:50**
